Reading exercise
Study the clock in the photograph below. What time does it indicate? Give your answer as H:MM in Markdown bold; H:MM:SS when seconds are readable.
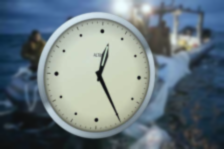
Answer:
**12:25**
